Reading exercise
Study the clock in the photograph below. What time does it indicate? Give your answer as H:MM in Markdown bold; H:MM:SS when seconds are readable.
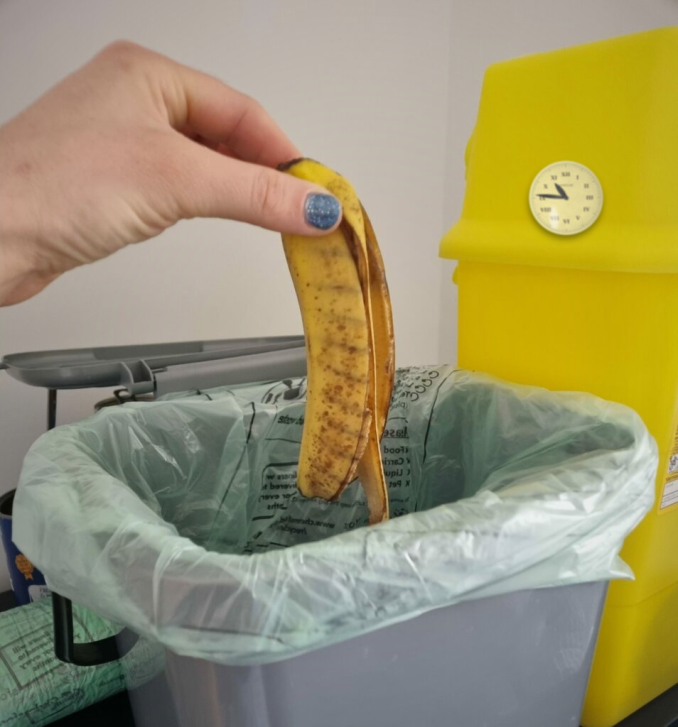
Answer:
**10:46**
